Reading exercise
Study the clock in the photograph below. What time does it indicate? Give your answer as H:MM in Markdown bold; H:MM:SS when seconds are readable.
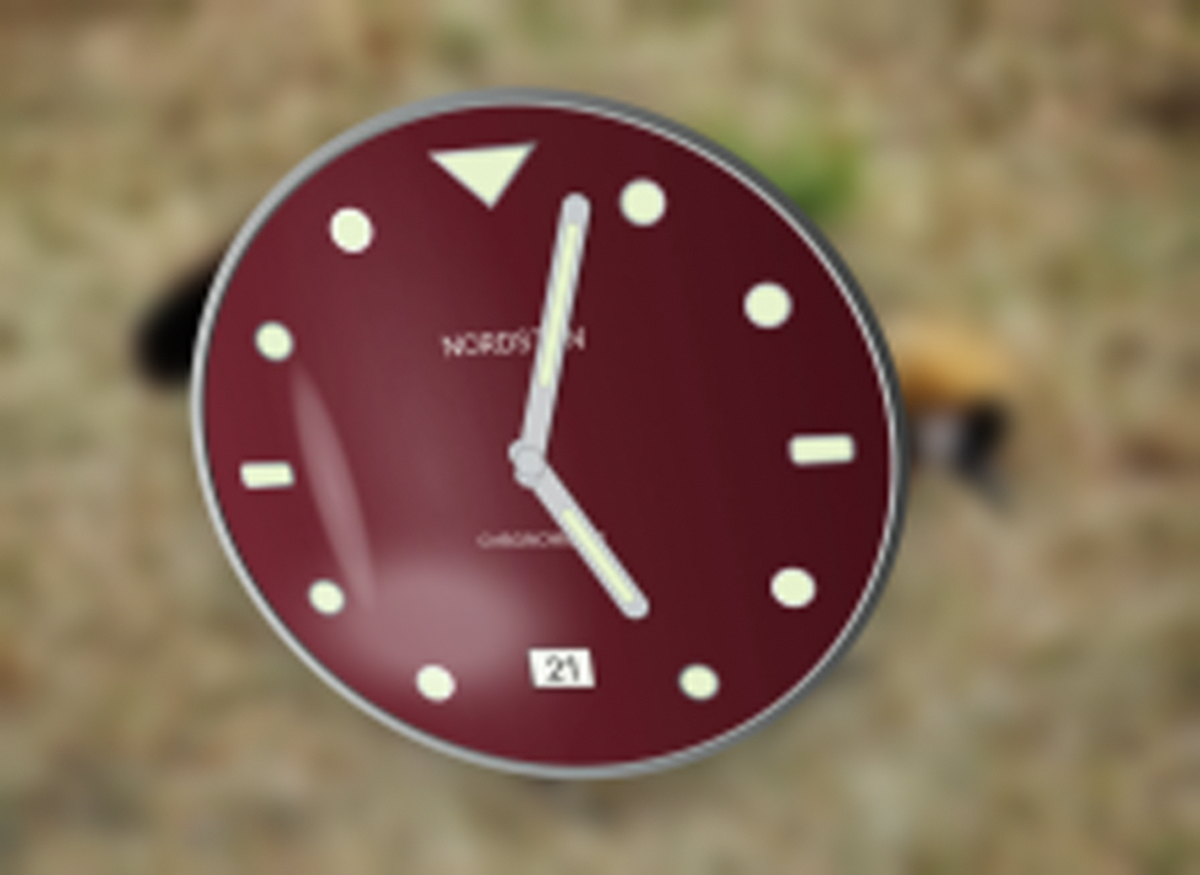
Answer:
**5:03**
